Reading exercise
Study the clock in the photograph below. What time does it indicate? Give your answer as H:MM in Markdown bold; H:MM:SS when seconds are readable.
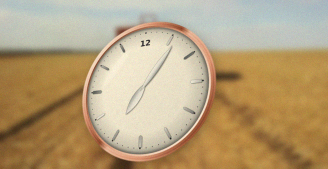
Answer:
**7:06**
